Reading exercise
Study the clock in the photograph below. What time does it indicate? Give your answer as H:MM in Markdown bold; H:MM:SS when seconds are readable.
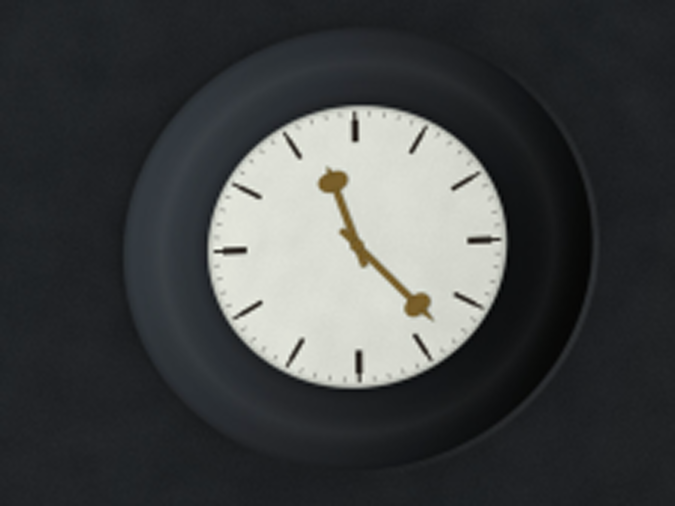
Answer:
**11:23**
